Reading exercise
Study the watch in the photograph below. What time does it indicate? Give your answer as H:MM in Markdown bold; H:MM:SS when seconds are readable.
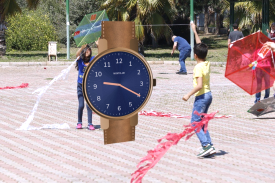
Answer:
**9:20**
